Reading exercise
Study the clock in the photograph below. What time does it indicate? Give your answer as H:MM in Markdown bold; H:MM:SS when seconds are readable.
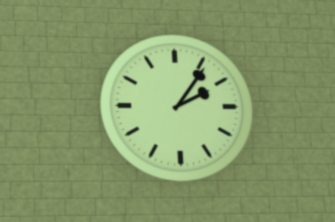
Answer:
**2:06**
